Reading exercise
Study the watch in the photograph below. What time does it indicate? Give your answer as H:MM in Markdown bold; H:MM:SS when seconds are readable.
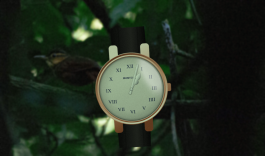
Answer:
**1:03**
